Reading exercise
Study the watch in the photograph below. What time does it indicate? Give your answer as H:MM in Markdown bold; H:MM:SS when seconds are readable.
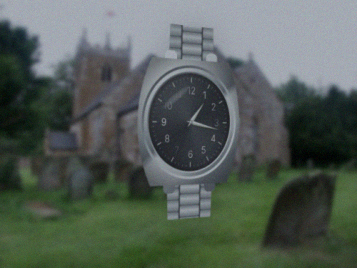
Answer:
**1:17**
